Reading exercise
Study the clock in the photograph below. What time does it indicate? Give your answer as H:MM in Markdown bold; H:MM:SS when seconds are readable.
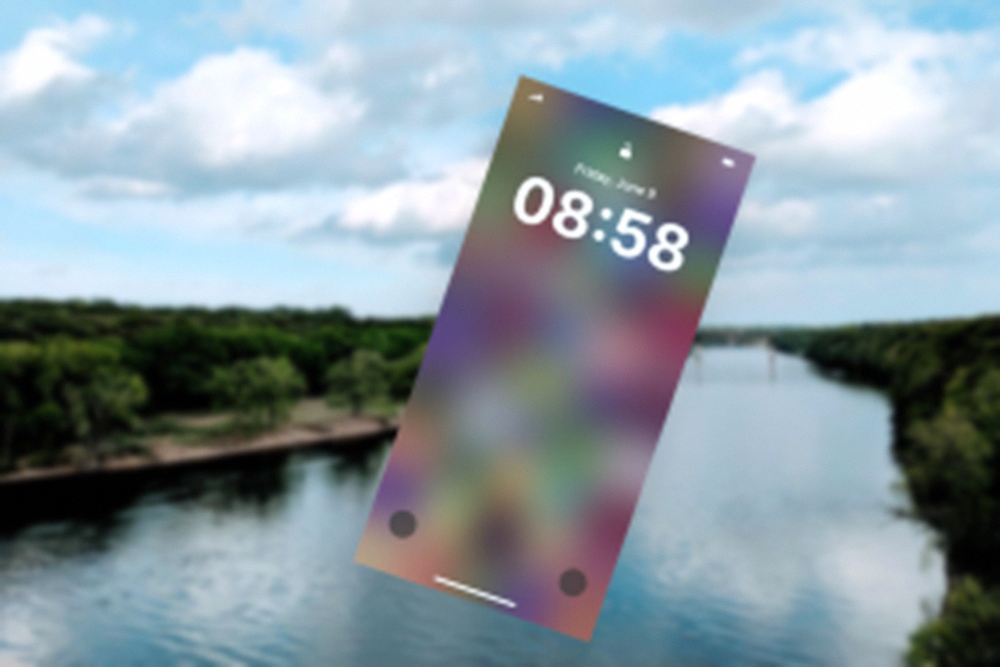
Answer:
**8:58**
